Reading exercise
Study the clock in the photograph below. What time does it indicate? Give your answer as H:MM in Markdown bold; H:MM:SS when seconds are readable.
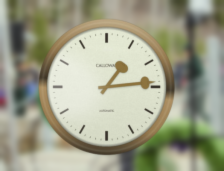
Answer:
**1:14**
